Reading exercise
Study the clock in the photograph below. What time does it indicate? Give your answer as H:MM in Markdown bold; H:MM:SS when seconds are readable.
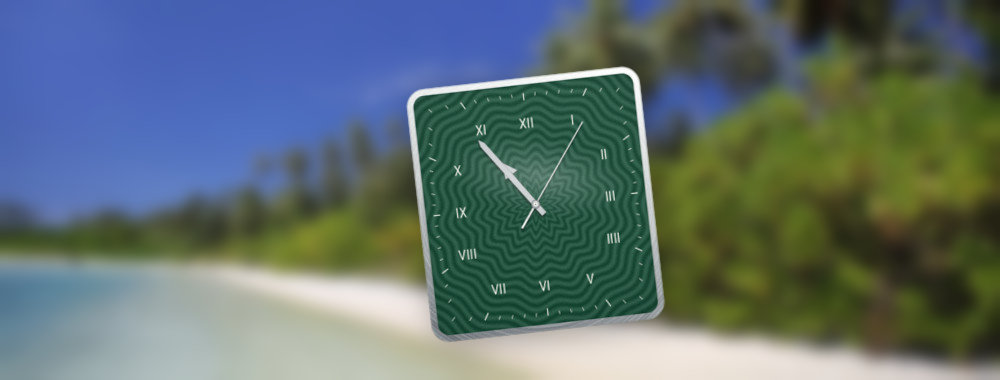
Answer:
**10:54:06**
